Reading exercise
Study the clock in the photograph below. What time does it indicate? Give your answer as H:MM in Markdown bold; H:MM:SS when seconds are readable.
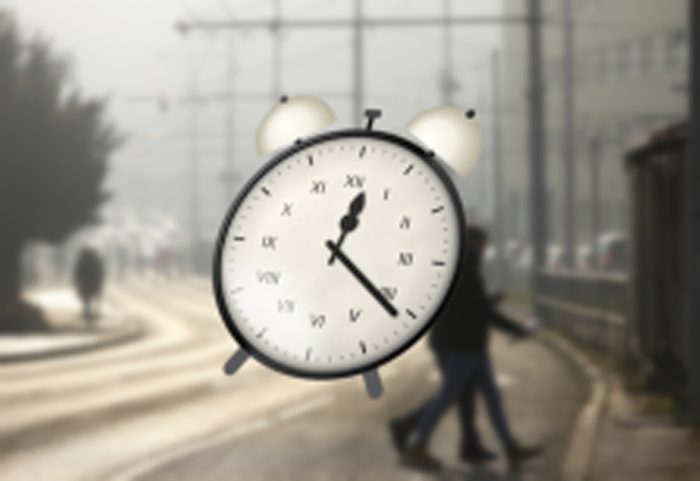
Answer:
**12:21**
